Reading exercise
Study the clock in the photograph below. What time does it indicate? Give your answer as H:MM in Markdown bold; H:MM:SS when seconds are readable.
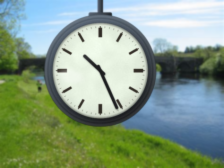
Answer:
**10:26**
